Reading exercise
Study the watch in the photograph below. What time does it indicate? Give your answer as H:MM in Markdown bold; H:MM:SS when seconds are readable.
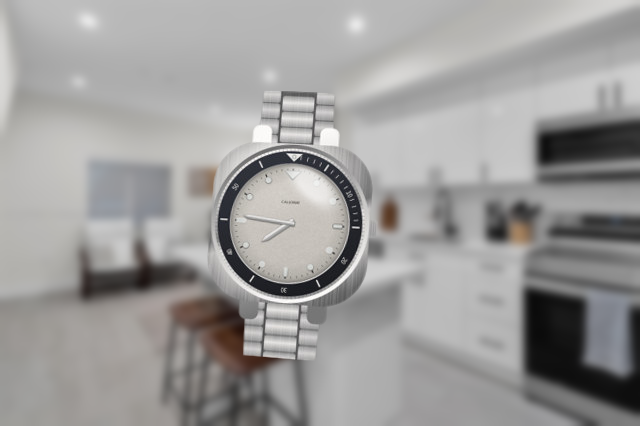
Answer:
**7:46**
